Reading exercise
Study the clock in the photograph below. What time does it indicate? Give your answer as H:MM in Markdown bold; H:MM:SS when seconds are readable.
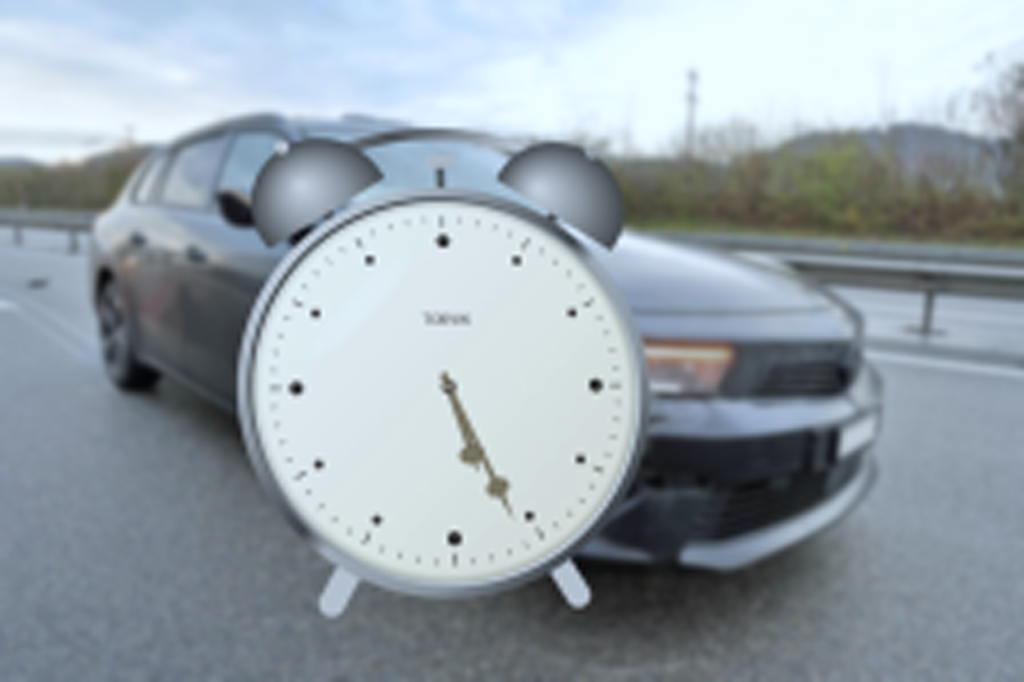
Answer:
**5:26**
